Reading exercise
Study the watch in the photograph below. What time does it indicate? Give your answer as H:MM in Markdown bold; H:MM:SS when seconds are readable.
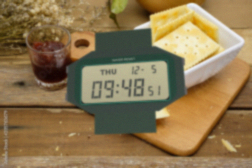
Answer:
**9:48**
